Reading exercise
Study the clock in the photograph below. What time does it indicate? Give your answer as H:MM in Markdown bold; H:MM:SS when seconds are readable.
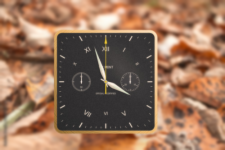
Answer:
**3:57**
